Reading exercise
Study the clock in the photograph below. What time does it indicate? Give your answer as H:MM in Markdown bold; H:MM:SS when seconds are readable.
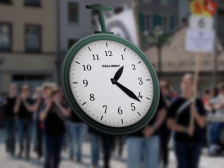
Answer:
**1:22**
